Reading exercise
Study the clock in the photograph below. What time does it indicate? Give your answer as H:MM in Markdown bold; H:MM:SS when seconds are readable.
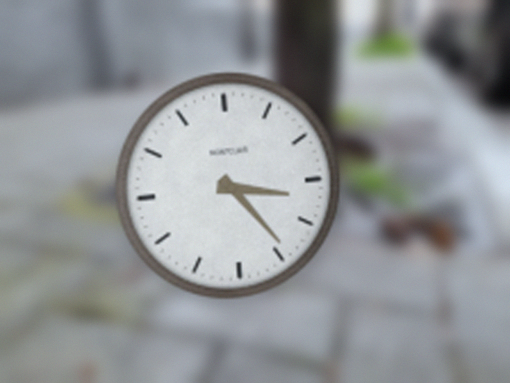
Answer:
**3:24**
